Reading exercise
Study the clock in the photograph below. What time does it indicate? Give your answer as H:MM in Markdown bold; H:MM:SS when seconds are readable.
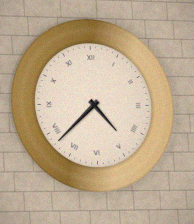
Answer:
**4:38**
